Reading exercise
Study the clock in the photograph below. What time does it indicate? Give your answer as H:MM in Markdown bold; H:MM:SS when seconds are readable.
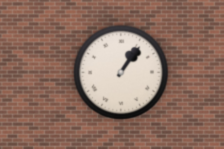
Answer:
**1:06**
